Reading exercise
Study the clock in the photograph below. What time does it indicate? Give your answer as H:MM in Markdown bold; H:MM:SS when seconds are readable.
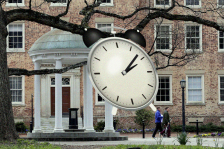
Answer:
**2:08**
